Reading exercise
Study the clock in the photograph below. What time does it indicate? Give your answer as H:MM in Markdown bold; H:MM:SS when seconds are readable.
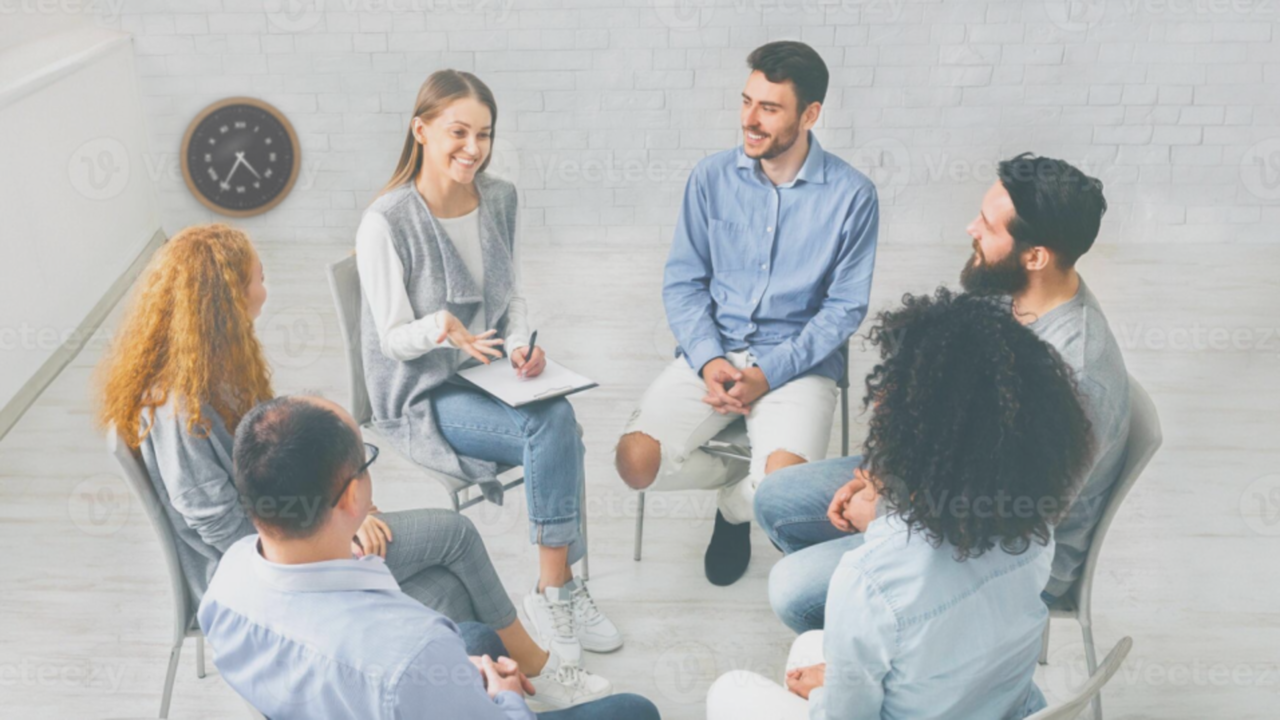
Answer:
**4:35**
